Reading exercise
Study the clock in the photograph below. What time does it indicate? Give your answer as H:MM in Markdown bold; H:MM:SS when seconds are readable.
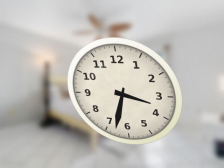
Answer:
**3:33**
